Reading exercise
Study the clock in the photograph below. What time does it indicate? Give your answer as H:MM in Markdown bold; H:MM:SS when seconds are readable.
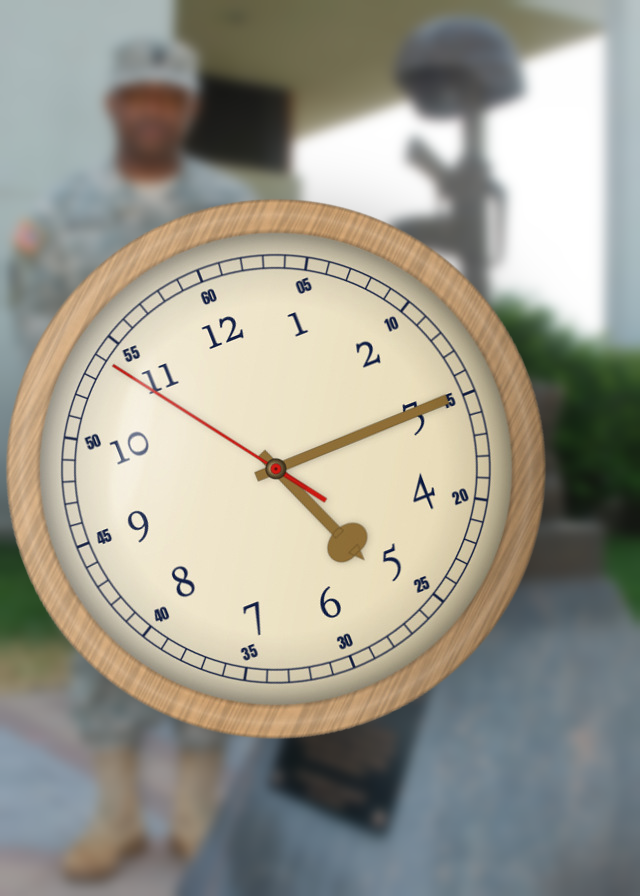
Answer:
**5:14:54**
